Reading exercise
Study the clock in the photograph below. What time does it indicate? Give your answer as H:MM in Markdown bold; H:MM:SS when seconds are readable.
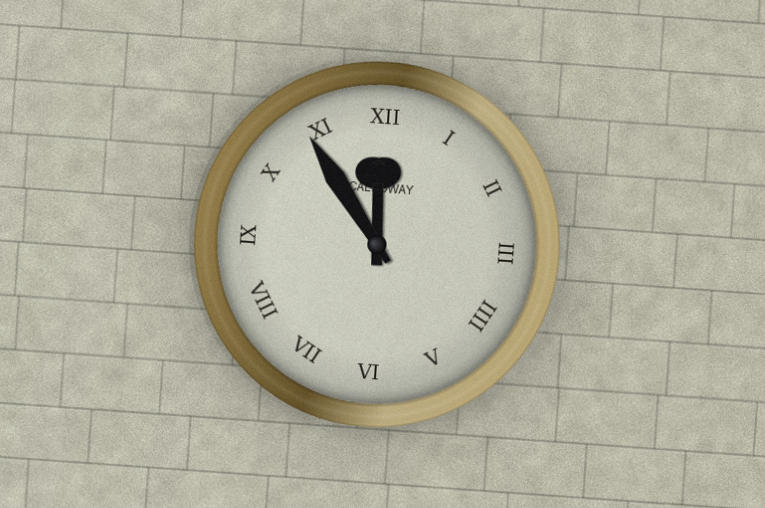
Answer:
**11:54**
